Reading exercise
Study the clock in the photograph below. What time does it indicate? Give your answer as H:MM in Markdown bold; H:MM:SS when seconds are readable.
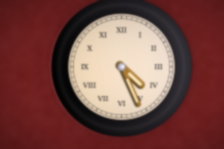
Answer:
**4:26**
